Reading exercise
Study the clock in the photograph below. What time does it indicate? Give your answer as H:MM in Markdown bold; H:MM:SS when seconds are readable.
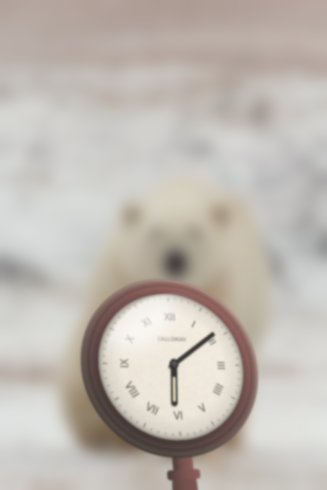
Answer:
**6:09**
